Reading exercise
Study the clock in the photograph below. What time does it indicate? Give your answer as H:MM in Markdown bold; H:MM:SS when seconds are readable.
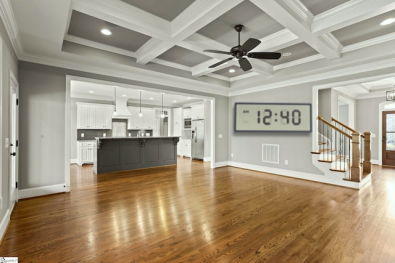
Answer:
**12:40**
